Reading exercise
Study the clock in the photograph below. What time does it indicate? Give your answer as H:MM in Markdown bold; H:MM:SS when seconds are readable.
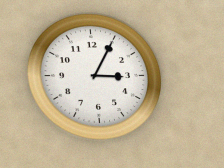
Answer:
**3:05**
